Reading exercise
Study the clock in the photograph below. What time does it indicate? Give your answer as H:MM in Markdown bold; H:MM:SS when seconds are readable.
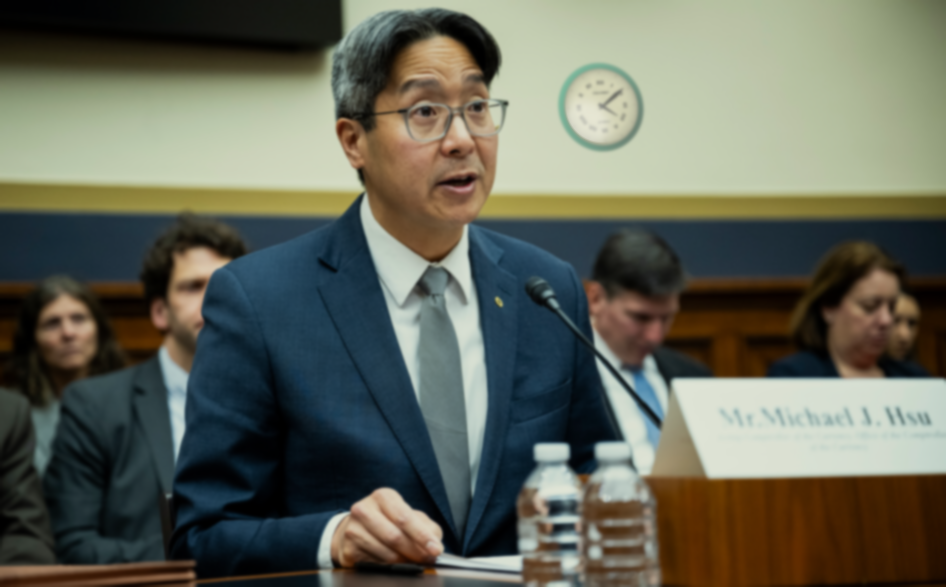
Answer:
**4:09**
